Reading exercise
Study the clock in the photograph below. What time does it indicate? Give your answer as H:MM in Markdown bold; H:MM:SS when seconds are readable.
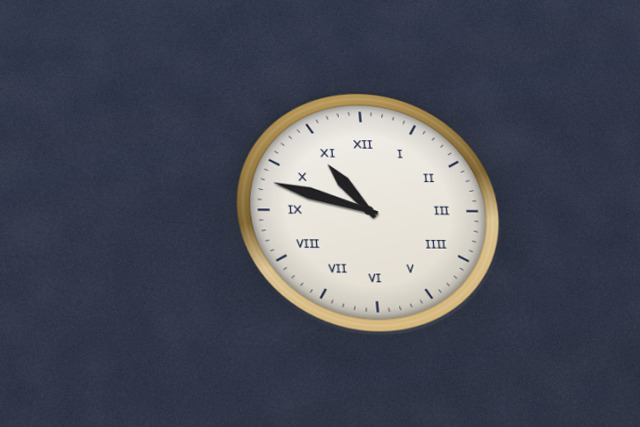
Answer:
**10:48**
